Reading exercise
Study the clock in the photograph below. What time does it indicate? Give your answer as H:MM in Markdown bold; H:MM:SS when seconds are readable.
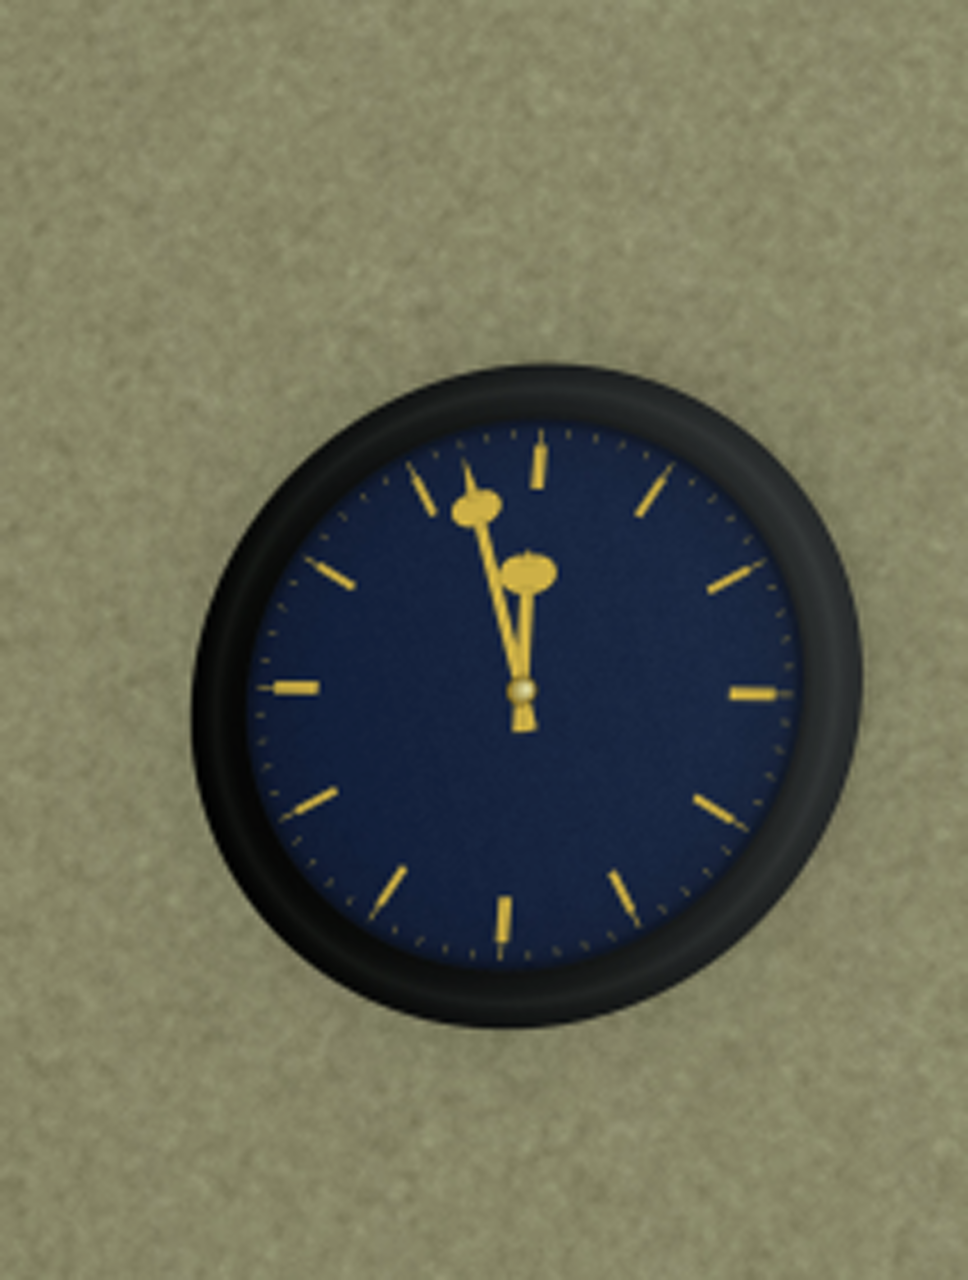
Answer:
**11:57**
